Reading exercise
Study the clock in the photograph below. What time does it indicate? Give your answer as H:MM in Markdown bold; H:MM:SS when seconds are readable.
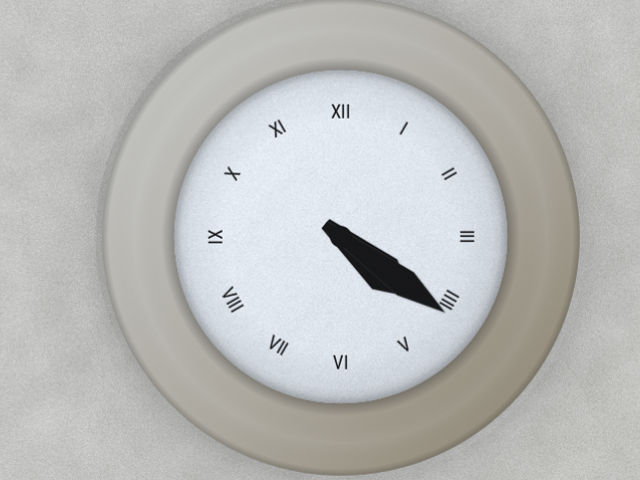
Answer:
**4:21**
